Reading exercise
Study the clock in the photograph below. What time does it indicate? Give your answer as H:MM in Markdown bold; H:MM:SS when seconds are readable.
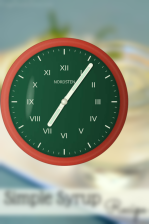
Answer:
**7:06**
